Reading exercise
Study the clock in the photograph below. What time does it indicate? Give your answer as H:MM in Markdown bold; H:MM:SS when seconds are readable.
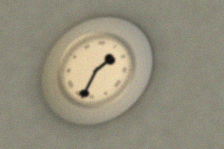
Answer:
**1:33**
